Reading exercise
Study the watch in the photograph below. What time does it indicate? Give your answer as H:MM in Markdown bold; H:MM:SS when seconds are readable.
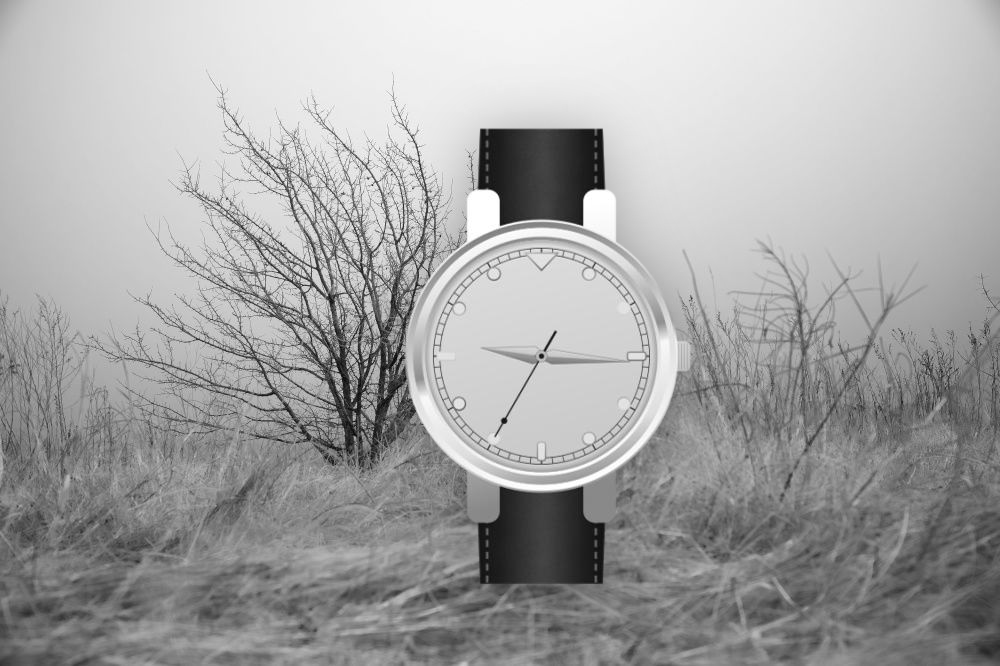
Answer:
**9:15:35**
